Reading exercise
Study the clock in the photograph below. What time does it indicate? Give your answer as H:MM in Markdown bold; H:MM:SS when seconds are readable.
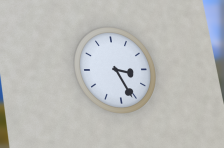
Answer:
**3:26**
